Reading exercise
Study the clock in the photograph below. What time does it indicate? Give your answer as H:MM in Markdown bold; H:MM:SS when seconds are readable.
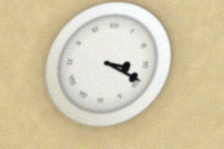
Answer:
**3:19**
